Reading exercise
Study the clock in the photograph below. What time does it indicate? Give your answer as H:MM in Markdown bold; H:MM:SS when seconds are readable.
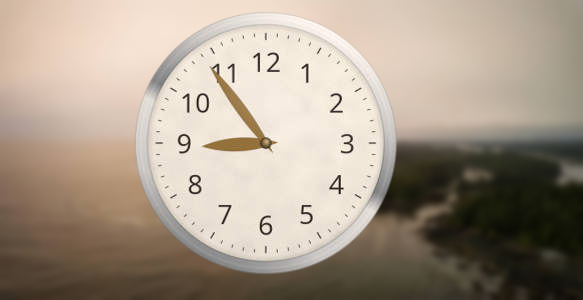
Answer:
**8:54**
